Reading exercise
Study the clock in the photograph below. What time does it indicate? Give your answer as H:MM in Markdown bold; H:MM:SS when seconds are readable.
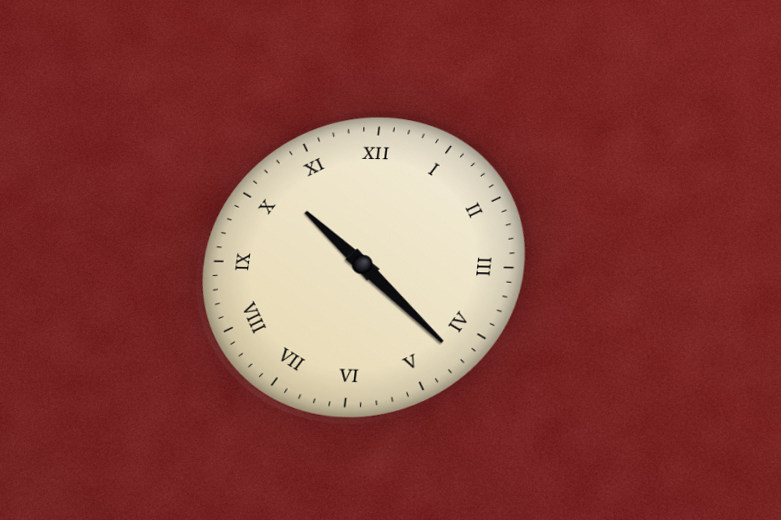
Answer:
**10:22**
